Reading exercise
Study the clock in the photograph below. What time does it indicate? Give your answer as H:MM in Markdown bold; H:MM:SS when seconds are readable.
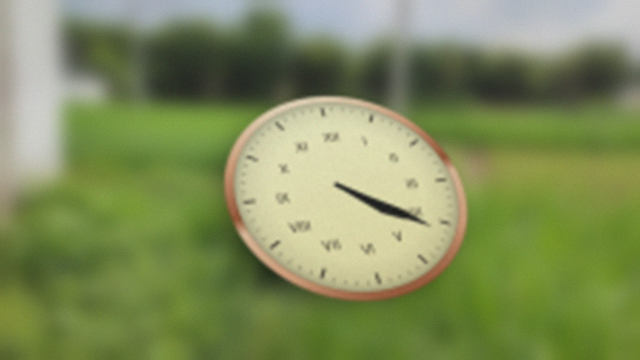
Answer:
**4:21**
